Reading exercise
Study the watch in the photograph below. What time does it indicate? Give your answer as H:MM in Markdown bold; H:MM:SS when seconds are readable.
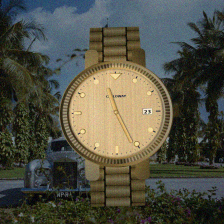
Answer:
**11:26**
